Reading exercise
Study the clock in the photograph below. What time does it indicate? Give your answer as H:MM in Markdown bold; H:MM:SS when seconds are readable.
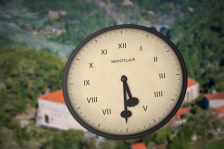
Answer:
**5:30**
